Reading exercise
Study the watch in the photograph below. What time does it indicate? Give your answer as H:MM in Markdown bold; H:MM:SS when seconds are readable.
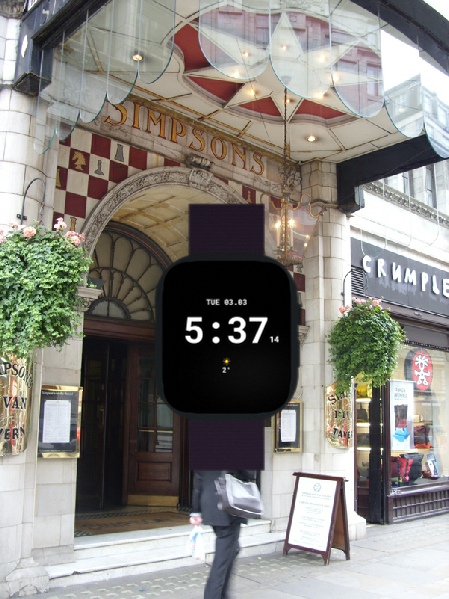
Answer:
**5:37:14**
